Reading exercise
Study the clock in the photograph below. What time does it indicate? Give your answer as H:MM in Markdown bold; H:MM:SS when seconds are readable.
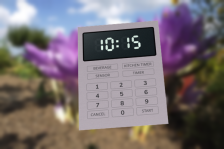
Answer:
**10:15**
